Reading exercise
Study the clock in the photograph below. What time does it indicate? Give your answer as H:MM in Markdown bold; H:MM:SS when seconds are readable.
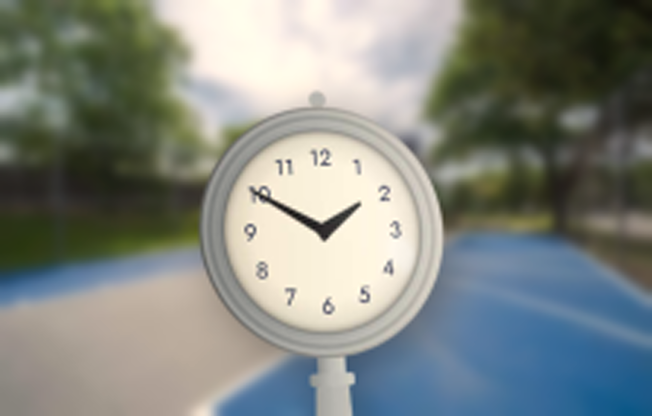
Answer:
**1:50**
